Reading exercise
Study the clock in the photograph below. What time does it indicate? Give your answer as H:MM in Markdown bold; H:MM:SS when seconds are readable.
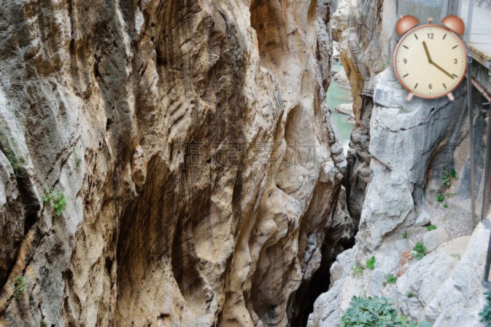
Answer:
**11:21**
